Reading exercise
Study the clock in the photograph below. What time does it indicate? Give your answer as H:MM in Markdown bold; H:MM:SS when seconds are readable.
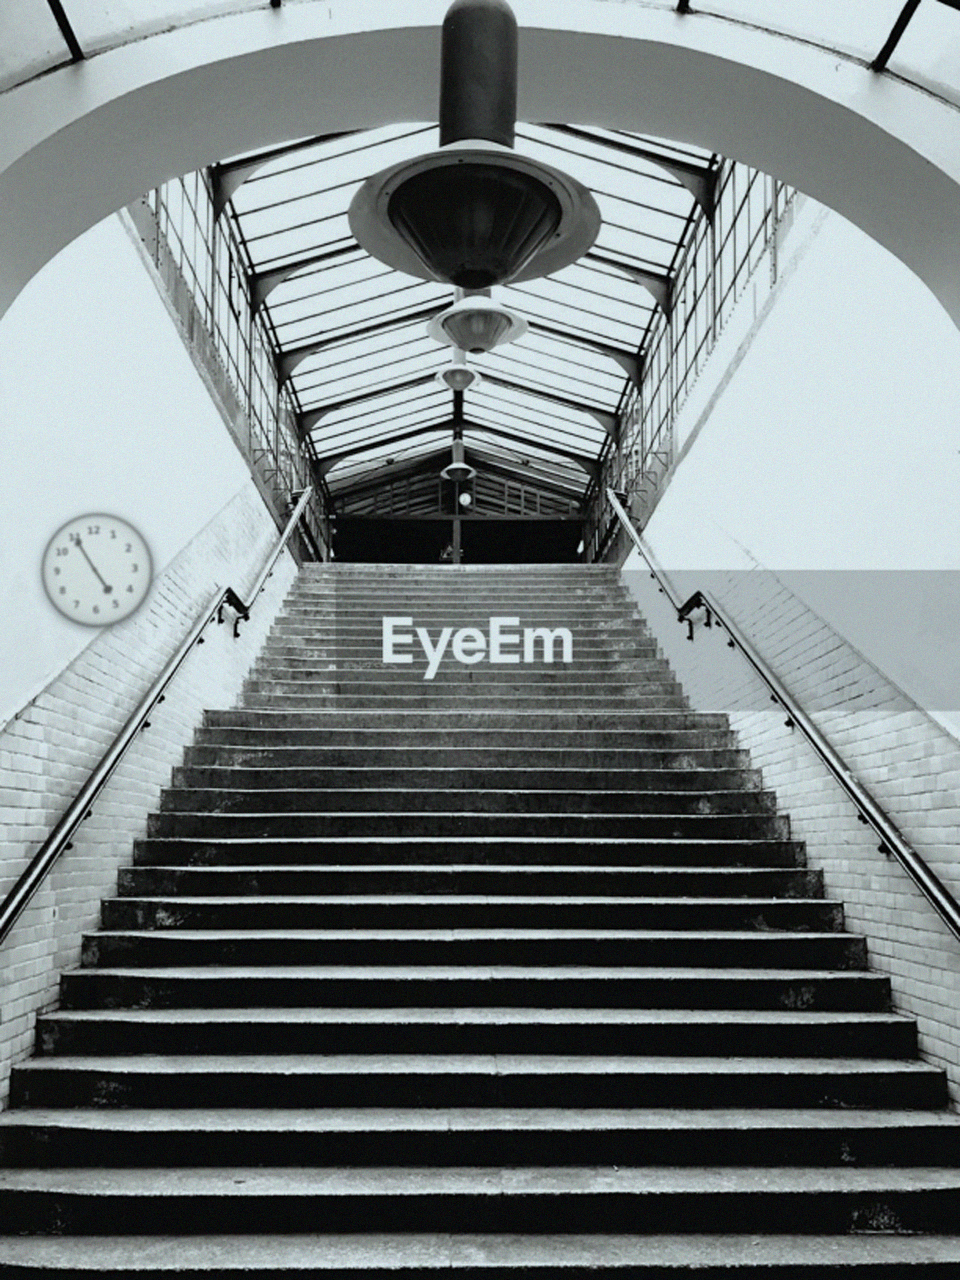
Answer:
**4:55**
